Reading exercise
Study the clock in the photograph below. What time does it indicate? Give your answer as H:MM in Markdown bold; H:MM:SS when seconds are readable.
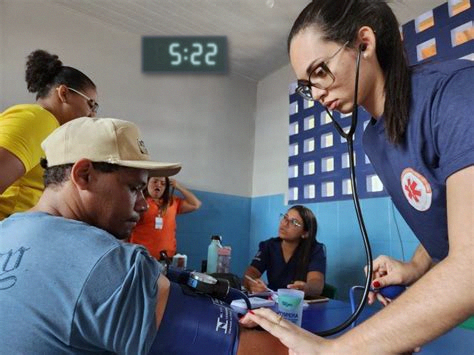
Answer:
**5:22**
